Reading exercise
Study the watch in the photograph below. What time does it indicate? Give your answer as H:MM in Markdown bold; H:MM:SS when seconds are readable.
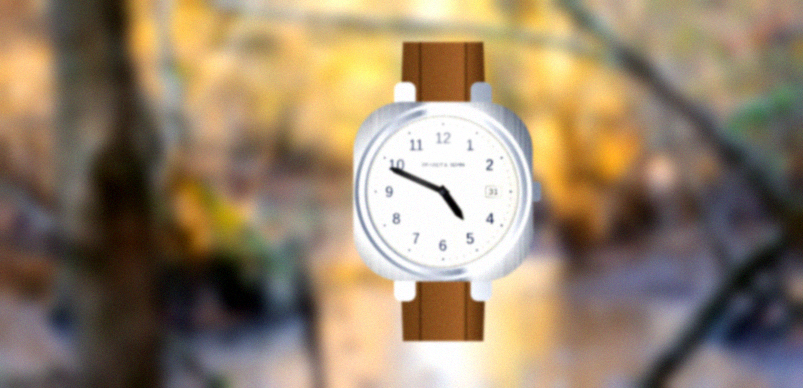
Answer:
**4:49**
